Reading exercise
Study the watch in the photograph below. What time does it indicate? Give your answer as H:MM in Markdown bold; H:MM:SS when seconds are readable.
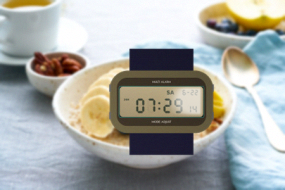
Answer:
**7:29:14**
